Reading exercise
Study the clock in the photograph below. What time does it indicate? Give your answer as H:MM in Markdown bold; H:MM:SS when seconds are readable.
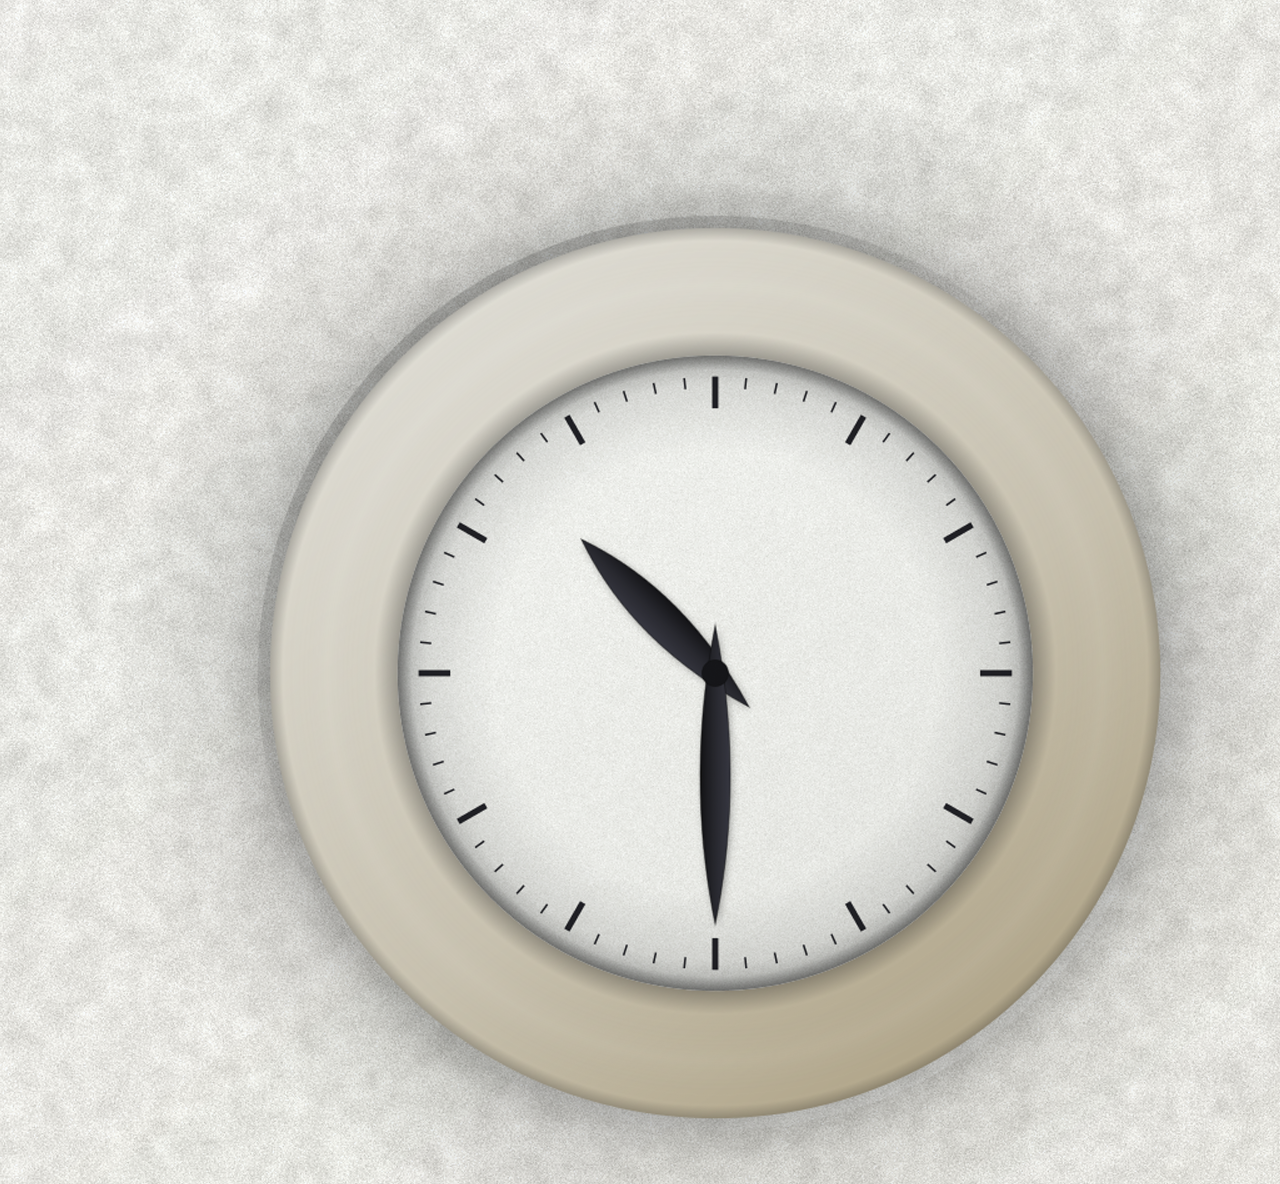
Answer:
**10:30**
